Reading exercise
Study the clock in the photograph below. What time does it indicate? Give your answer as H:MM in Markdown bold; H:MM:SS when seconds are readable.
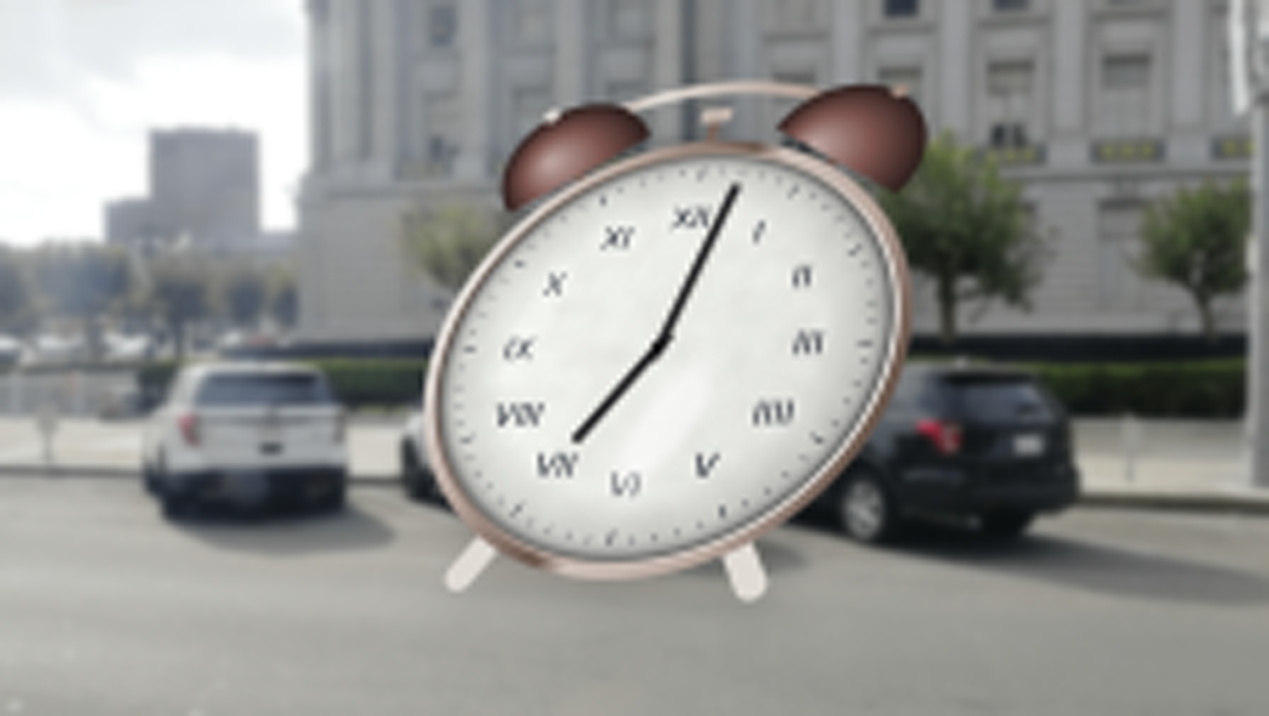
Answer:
**7:02**
